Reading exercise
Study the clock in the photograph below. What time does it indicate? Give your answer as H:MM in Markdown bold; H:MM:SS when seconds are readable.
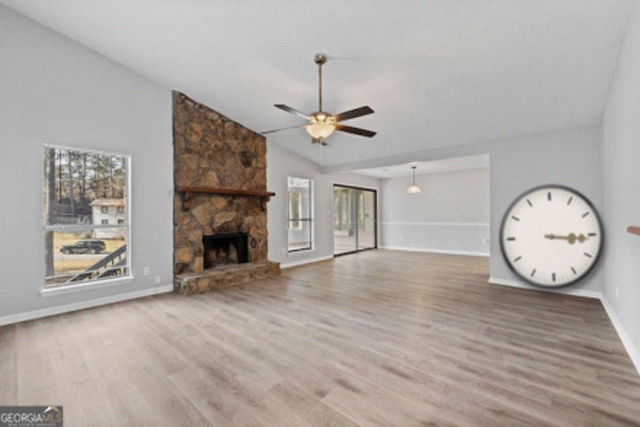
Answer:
**3:16**
